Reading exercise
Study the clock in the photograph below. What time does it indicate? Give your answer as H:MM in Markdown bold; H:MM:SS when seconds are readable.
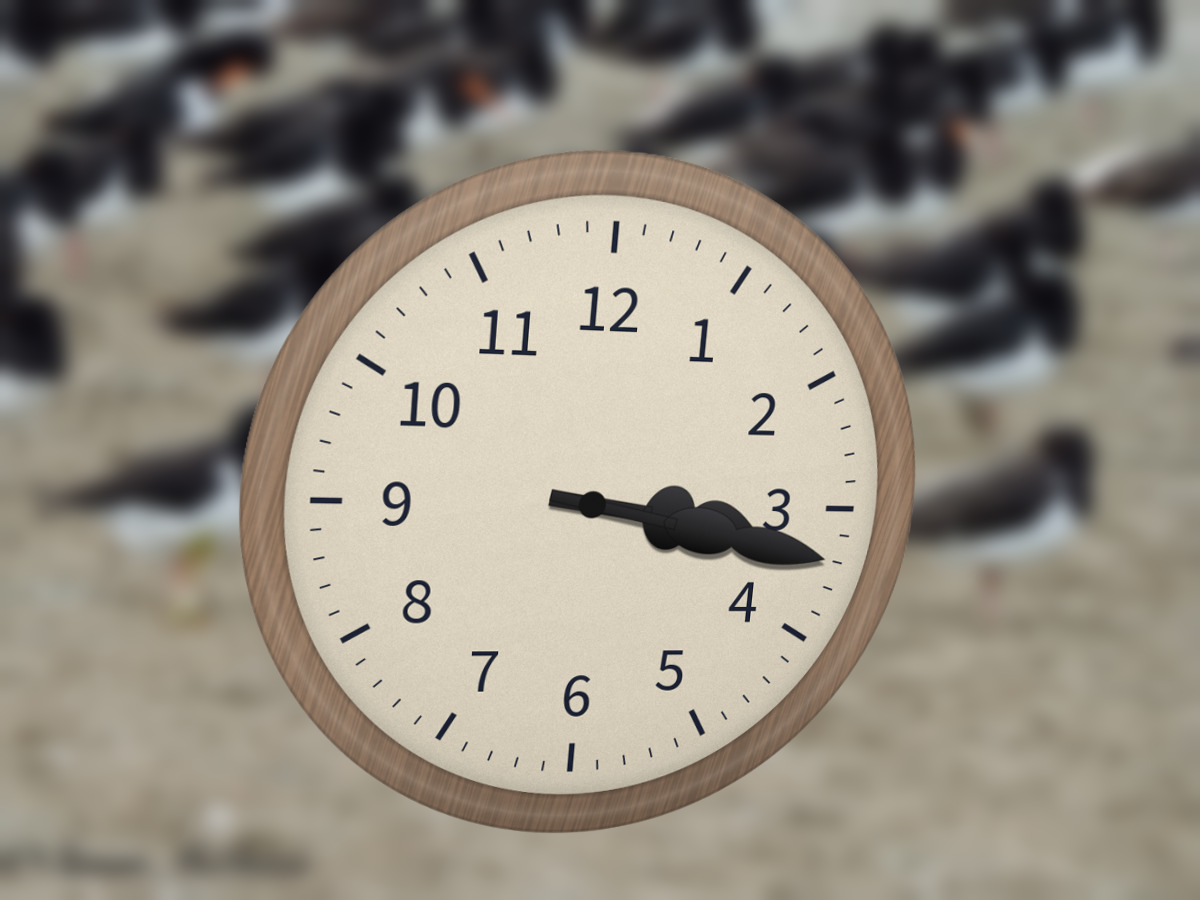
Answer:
**3:17**
